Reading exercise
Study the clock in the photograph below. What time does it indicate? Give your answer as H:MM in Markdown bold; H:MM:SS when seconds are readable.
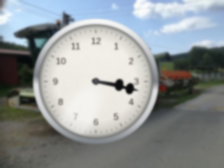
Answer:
**3:17**
